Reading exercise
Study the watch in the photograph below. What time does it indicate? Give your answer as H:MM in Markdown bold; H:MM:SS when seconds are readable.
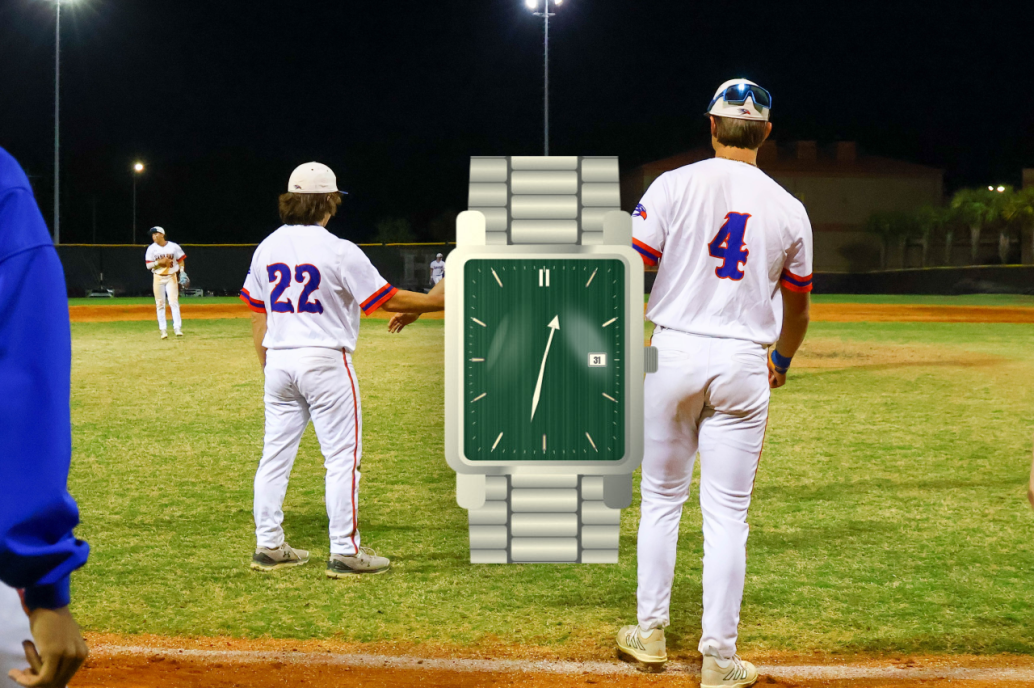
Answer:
**12:32**
